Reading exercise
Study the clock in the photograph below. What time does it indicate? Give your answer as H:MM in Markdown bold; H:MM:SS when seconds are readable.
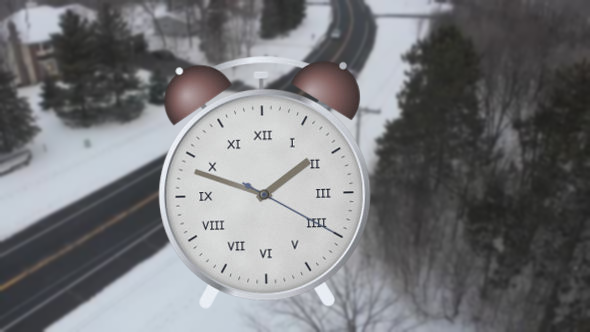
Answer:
**1:48:20**
